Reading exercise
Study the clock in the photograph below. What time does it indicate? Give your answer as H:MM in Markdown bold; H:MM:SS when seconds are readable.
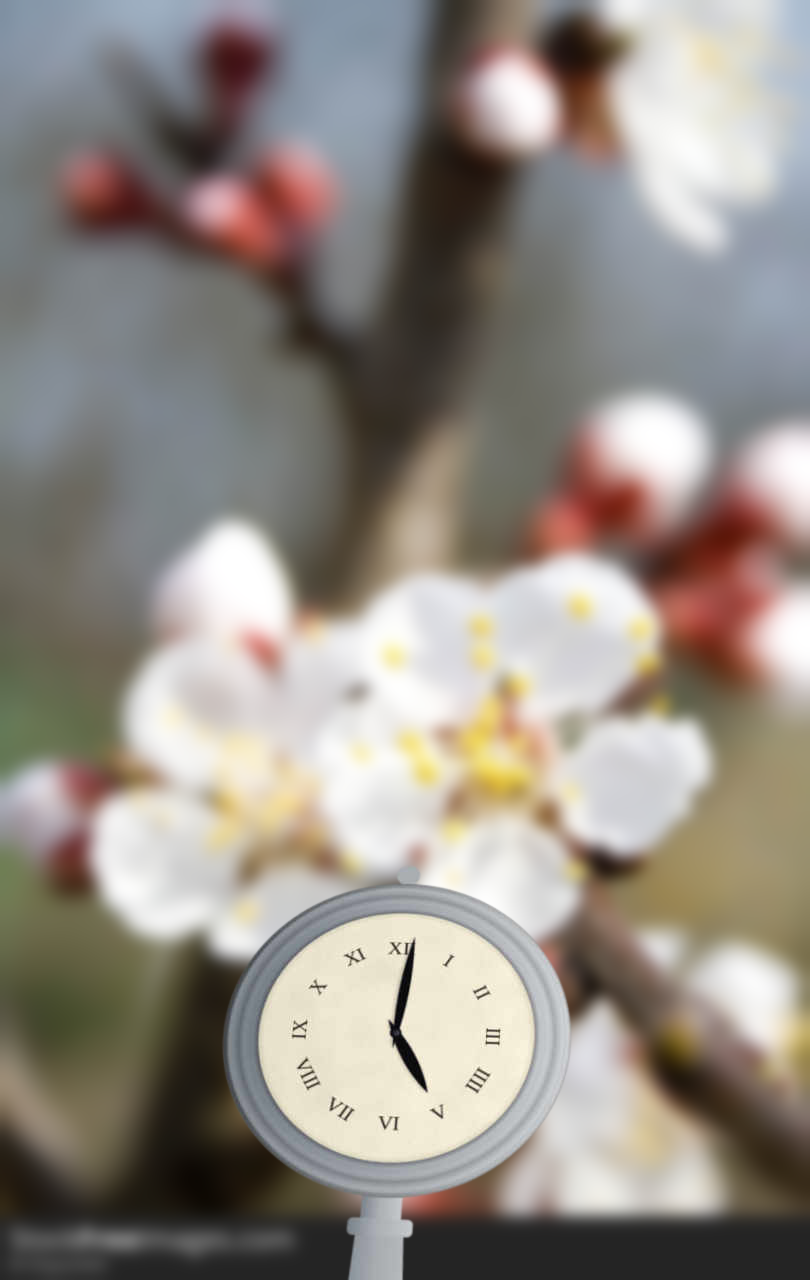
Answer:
**5:01**
